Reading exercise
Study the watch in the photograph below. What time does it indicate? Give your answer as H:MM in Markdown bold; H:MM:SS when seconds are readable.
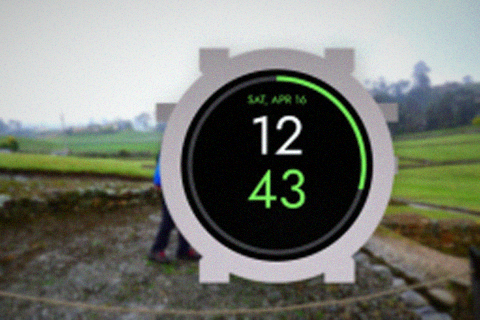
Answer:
**12:43**
